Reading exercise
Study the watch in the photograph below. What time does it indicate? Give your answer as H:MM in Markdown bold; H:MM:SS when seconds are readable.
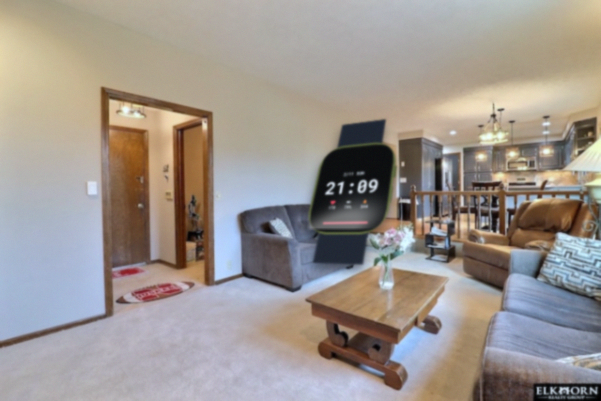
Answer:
**21:09**
